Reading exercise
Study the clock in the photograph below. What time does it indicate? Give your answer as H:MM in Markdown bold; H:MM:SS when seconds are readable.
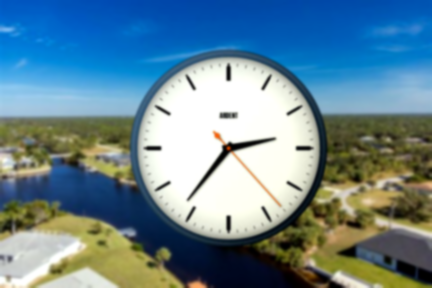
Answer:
**2:36:23**
